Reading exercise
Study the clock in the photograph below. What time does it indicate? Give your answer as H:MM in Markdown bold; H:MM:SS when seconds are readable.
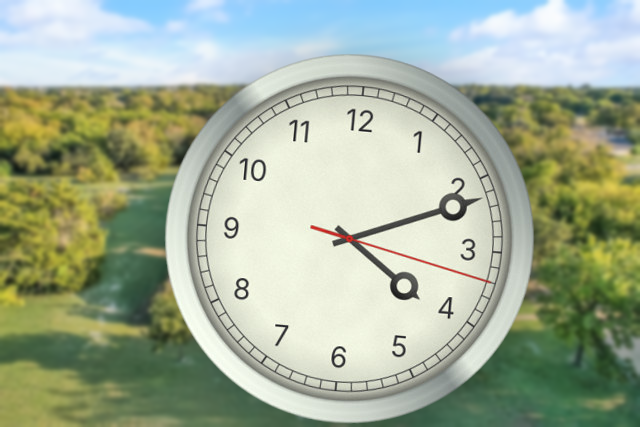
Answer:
**4:11:17**
